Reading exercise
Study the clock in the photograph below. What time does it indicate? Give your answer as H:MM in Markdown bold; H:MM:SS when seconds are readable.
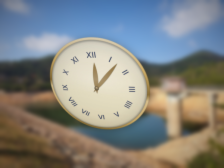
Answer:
**12:07**
